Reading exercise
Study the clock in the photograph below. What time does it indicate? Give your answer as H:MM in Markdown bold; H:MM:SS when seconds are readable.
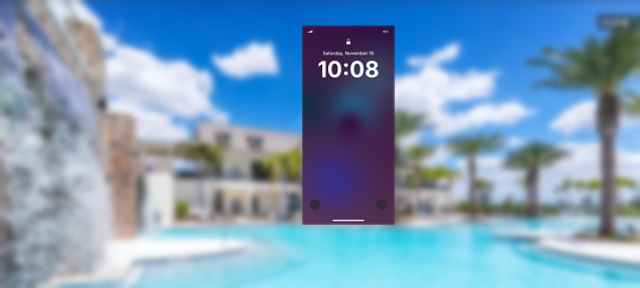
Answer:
**10:08**
